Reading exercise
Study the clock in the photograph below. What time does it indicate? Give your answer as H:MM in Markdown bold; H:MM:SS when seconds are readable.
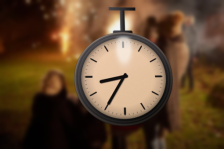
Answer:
**8:35**
